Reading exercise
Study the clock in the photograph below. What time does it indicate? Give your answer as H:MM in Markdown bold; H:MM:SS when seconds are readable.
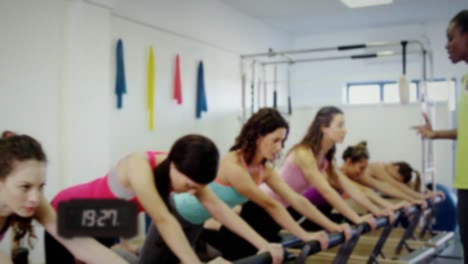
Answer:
**19:27**
